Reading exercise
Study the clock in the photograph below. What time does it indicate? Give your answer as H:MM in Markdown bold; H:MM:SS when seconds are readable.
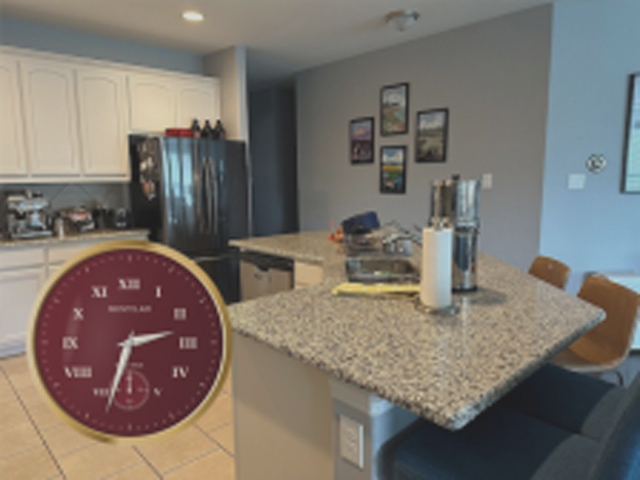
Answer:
**2:33**
